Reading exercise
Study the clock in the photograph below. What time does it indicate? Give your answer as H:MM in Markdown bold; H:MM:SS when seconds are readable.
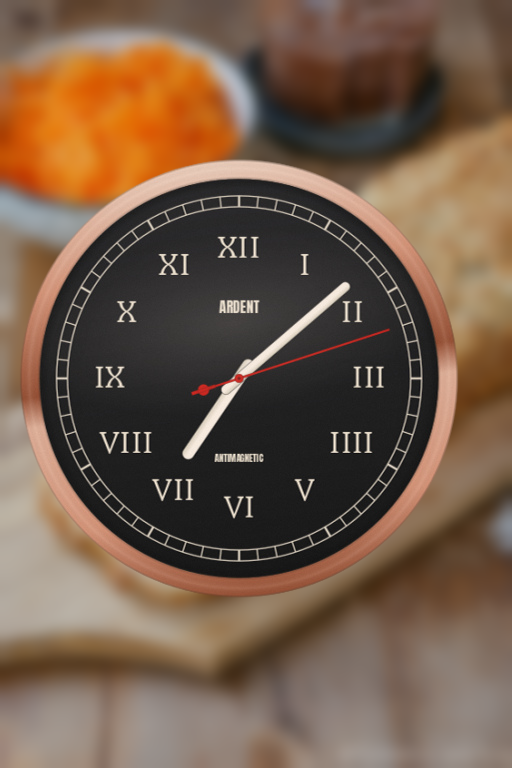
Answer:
**7:08:12**
